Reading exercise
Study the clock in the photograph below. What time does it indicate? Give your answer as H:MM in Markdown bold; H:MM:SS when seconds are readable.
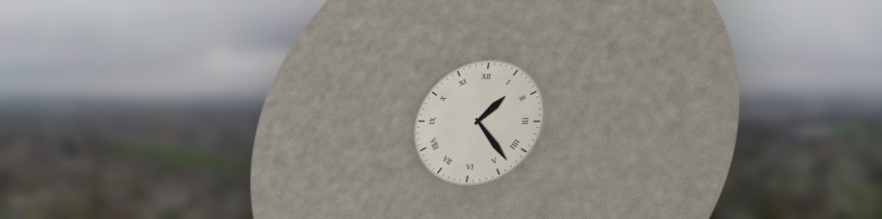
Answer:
**1:23**
